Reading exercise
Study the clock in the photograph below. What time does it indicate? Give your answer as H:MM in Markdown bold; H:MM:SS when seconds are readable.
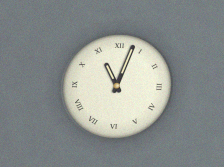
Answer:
**11:03**
